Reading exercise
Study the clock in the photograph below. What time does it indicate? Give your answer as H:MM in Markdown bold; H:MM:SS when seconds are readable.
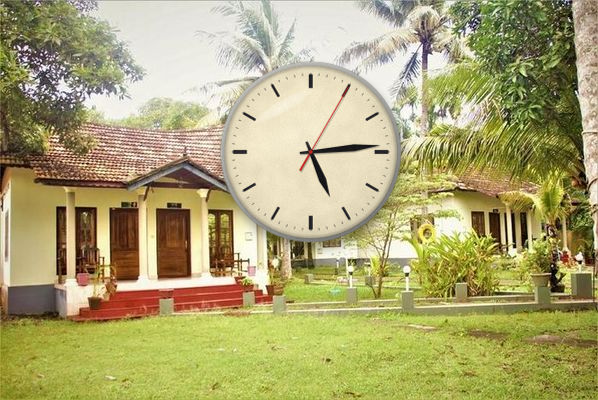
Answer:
**5:14:05**
